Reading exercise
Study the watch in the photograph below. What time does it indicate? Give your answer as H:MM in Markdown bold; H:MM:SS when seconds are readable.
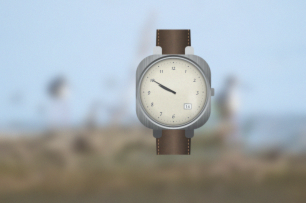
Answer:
**9:50**
